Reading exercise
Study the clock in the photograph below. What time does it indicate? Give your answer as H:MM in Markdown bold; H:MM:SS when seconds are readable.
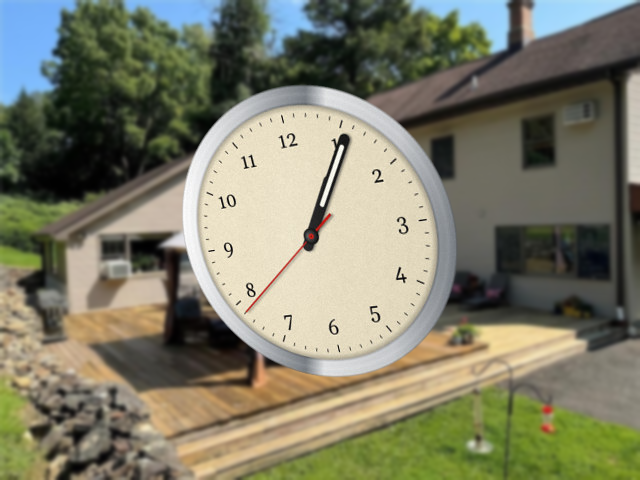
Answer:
**1:05:39**
